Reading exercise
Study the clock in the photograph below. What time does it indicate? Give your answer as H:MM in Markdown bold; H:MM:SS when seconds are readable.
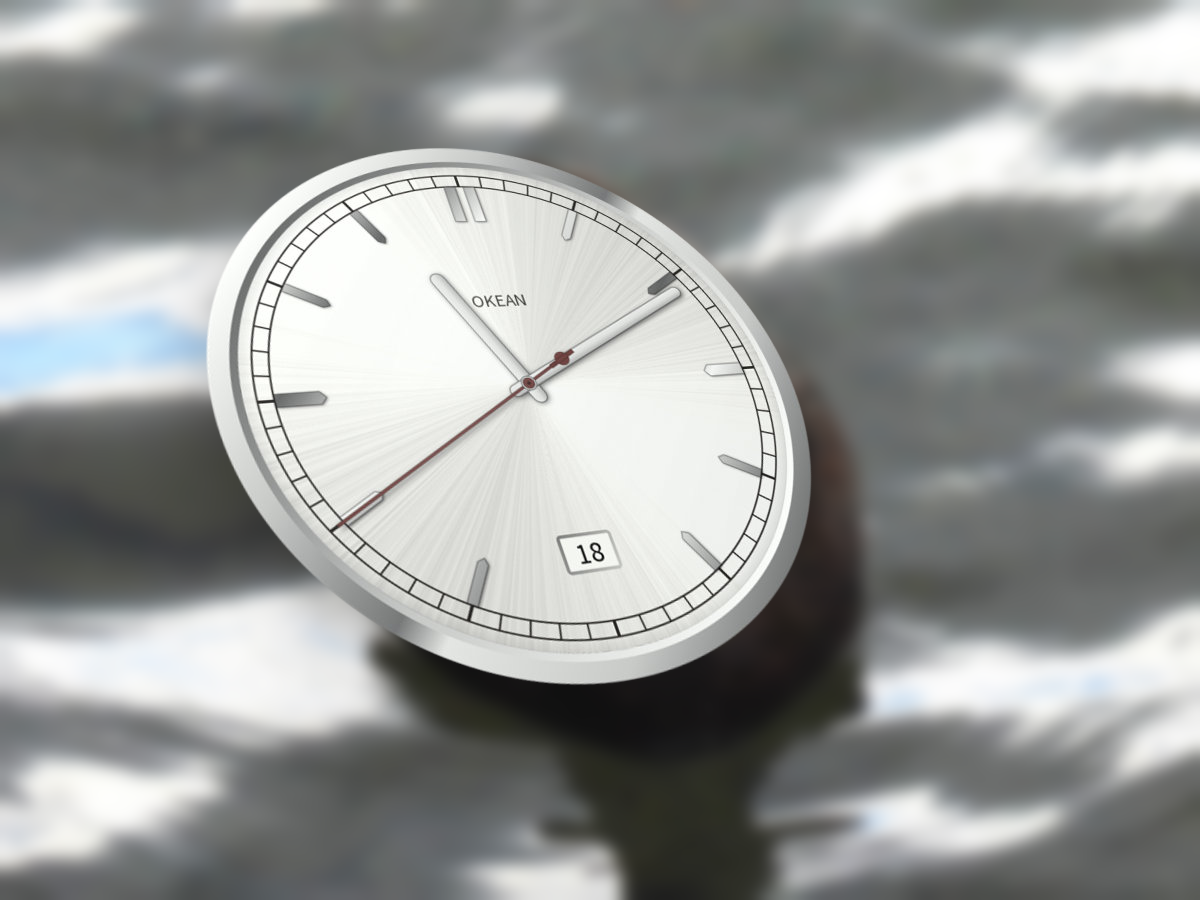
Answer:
**11:10:40**
